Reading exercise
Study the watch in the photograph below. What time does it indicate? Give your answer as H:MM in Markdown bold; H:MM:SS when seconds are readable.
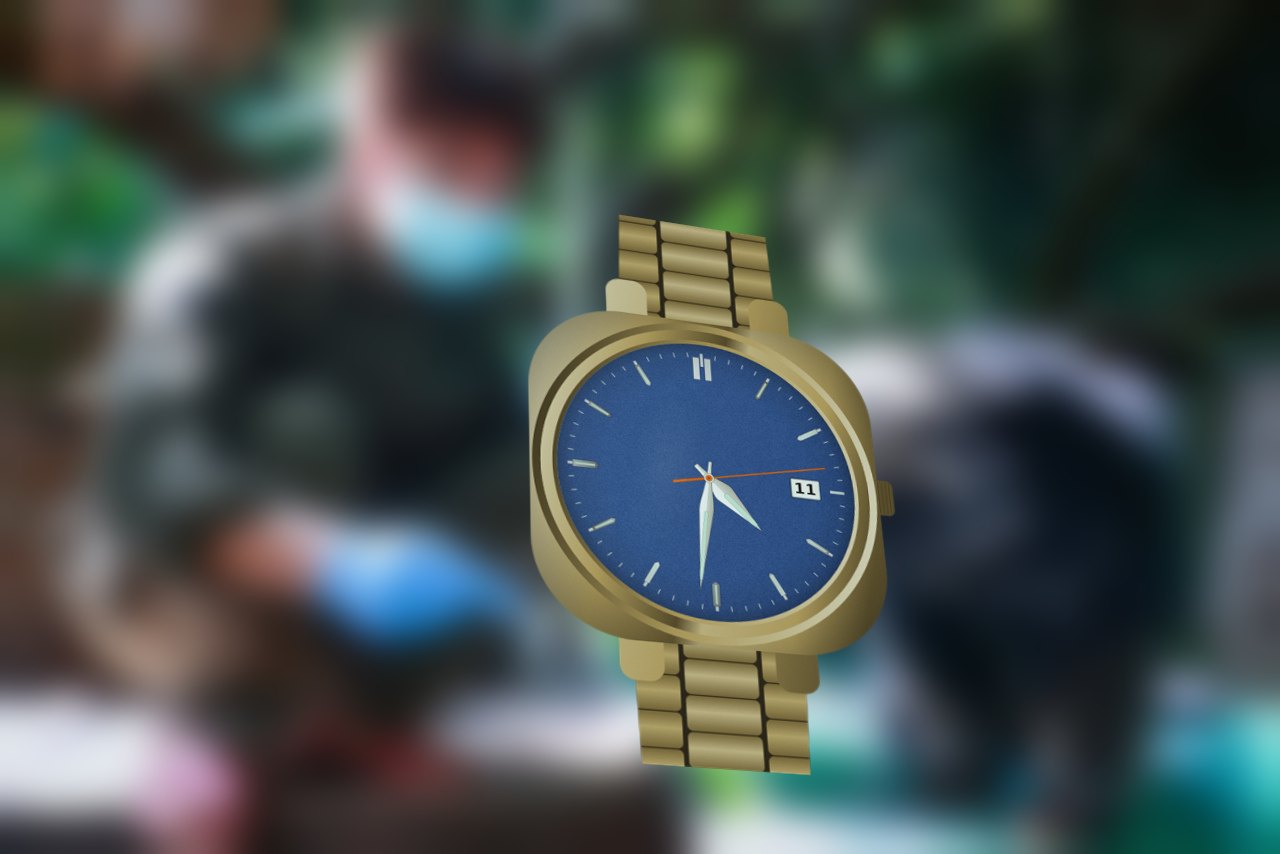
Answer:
**4:31:13**
